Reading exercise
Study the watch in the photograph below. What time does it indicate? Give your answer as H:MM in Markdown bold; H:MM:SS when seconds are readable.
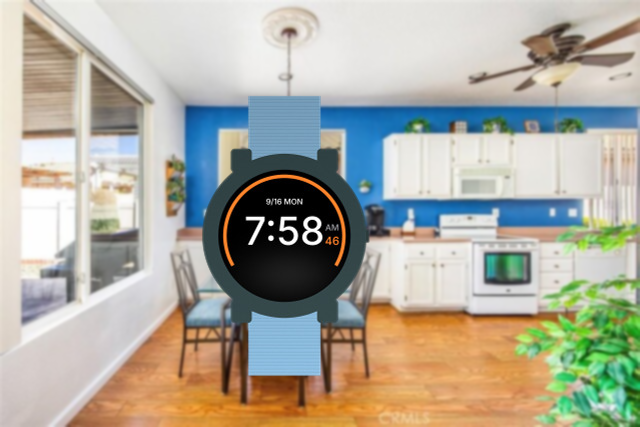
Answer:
**7:58:46**
